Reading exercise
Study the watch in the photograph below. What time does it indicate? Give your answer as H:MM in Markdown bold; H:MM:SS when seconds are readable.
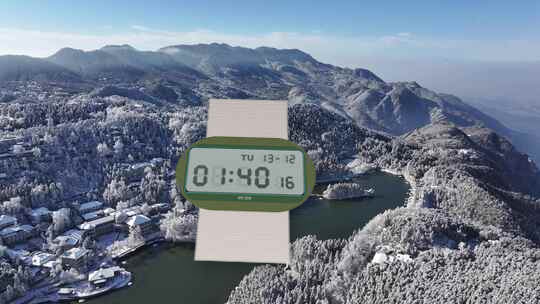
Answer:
**1:40:16**
